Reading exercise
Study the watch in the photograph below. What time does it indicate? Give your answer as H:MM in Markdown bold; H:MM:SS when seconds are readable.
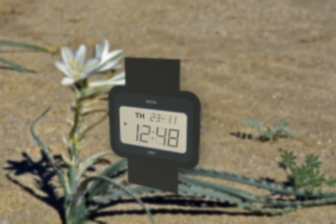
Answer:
**12:48**
